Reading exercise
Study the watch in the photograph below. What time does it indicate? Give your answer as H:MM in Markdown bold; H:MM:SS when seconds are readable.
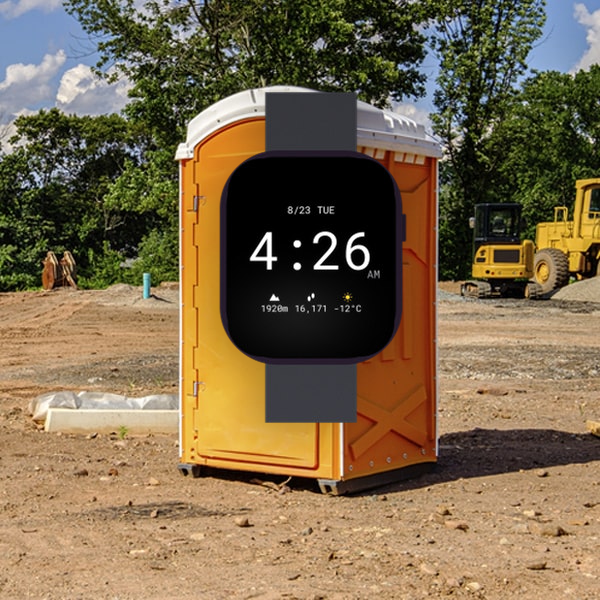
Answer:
**4:26**
